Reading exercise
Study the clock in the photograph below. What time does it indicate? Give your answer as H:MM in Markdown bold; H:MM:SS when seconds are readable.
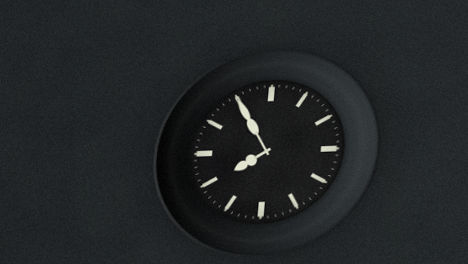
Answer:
**7:55**
